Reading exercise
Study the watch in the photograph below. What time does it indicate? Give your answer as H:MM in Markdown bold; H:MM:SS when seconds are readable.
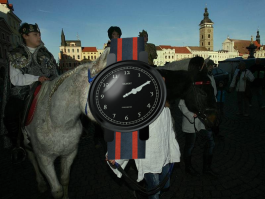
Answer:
**2:10**
